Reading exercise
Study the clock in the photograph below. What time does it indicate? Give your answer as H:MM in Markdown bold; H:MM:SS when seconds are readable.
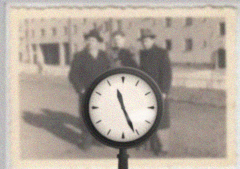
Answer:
**11:26**
